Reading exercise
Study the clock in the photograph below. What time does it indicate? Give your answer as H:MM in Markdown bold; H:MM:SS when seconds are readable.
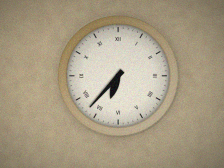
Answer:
**6:37**
